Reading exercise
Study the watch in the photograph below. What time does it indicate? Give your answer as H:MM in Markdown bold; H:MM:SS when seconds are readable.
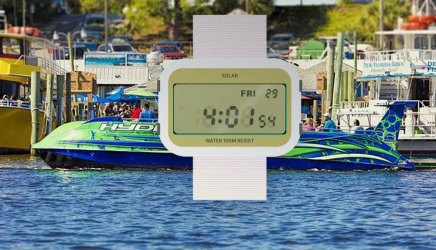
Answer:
**4:01:54**
